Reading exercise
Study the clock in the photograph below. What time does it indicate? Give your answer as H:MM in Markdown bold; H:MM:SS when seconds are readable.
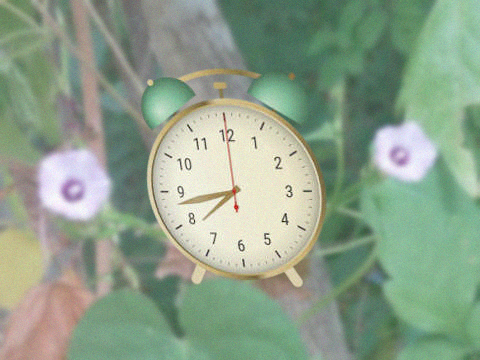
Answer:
**7:43:00**
